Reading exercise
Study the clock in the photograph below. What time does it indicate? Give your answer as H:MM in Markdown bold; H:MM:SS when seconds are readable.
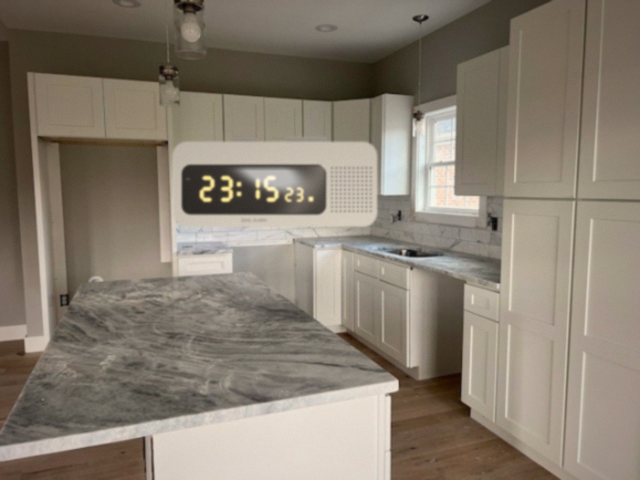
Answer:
**23:15:23**
